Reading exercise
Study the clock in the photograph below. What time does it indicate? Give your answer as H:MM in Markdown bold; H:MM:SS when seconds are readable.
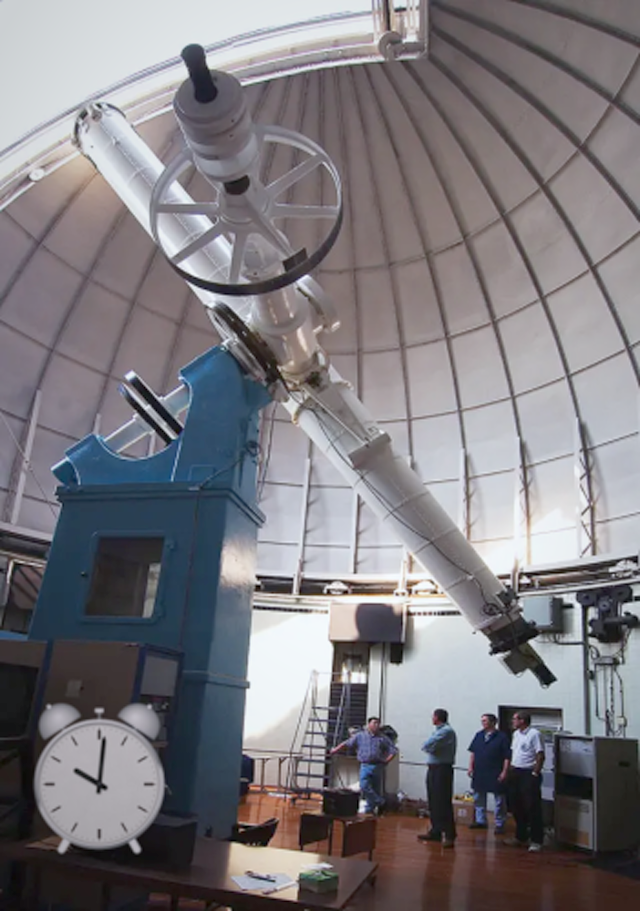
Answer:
**10:01**
